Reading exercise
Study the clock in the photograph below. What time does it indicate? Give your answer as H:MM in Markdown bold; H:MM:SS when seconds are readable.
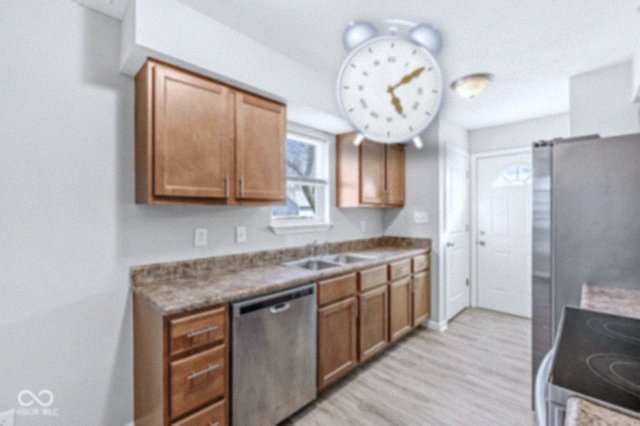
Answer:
**5:09**
